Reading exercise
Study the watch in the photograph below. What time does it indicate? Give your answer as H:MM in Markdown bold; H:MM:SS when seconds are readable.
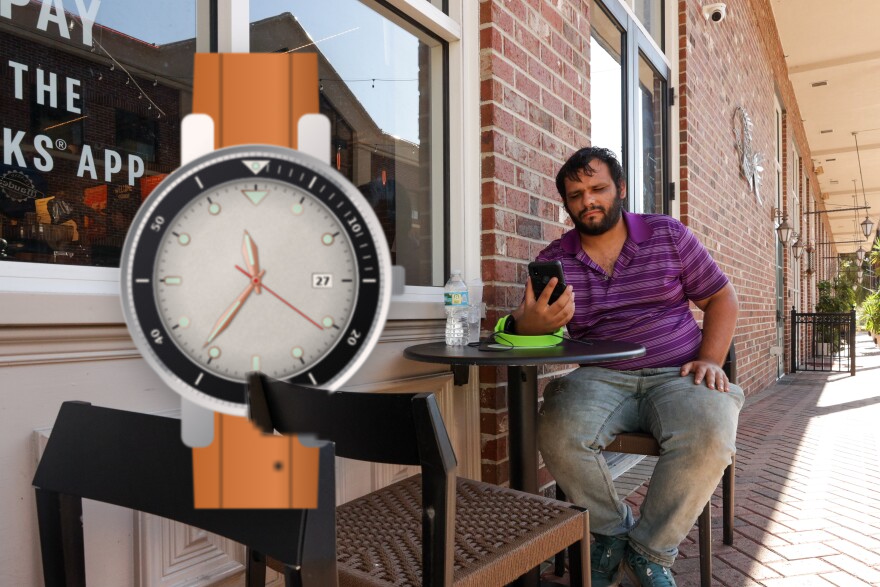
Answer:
**11:36:21**
